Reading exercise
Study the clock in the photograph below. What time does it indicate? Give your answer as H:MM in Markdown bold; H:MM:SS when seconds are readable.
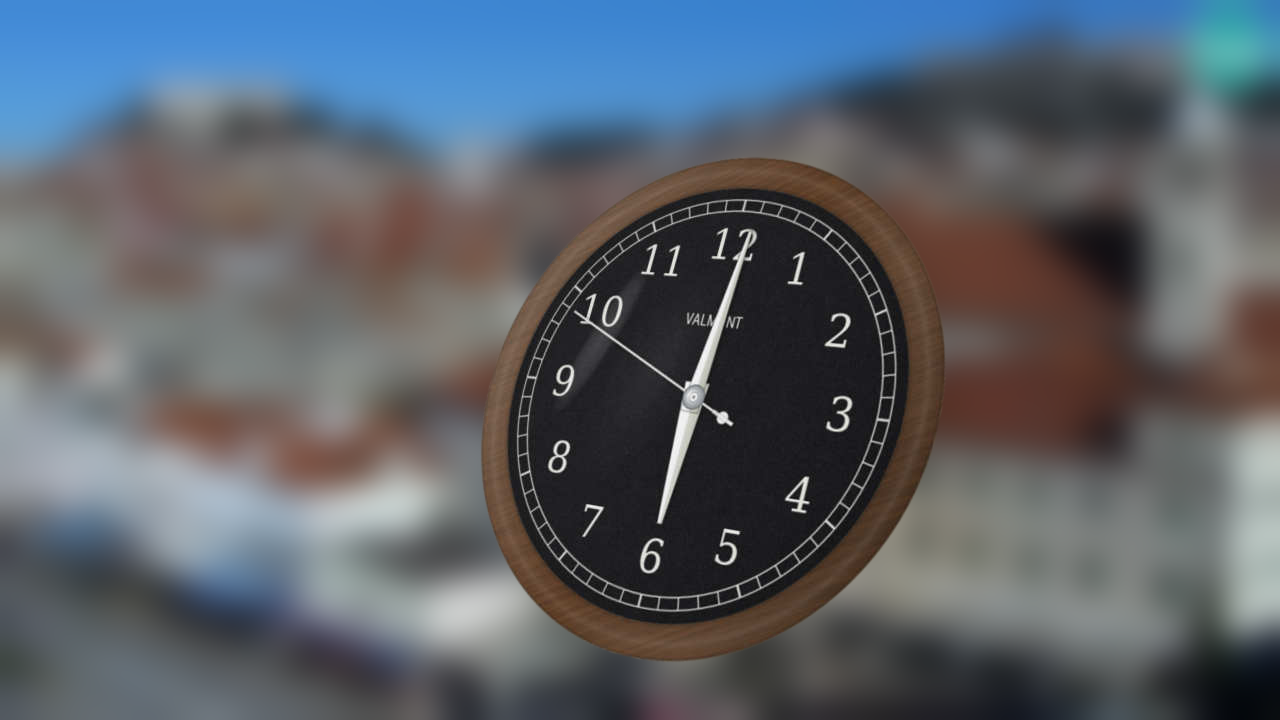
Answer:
**6:00:49**
